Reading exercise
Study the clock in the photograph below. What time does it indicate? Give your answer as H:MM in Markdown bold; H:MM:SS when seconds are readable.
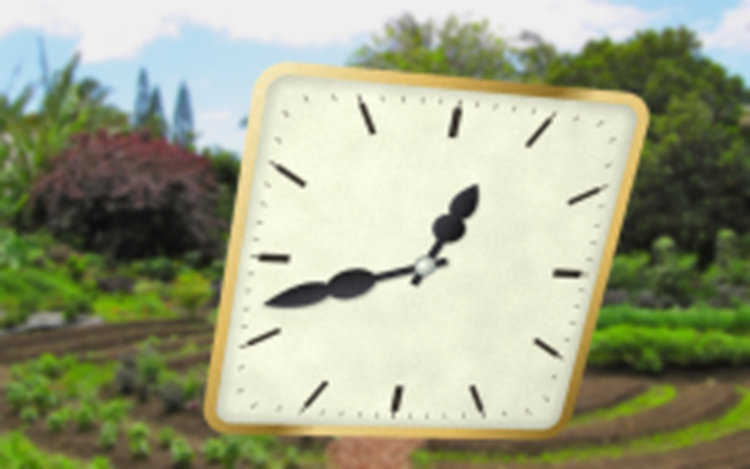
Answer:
**12:42**
